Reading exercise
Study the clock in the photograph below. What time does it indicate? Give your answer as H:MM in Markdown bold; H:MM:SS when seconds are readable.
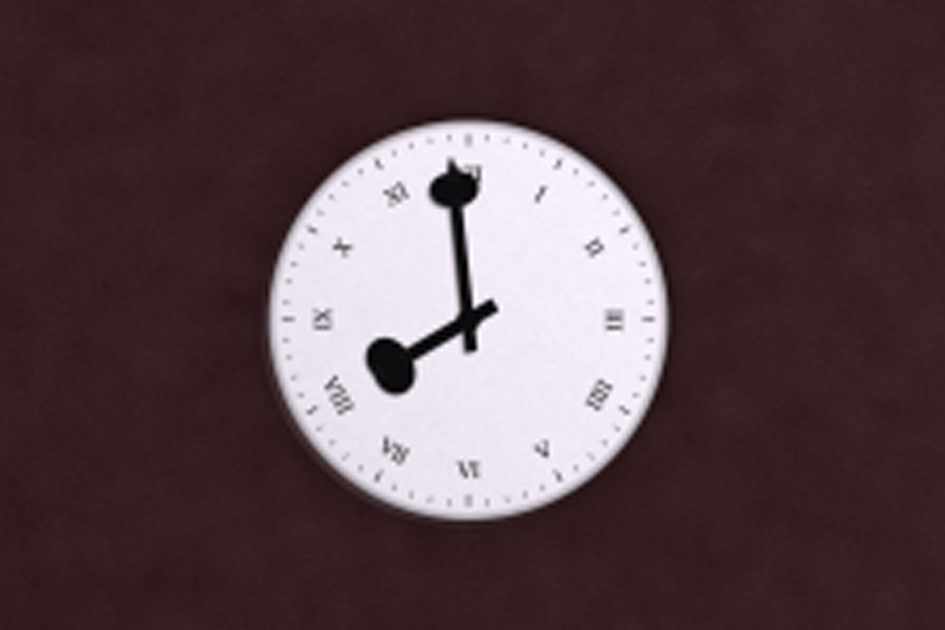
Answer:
**7:59**
